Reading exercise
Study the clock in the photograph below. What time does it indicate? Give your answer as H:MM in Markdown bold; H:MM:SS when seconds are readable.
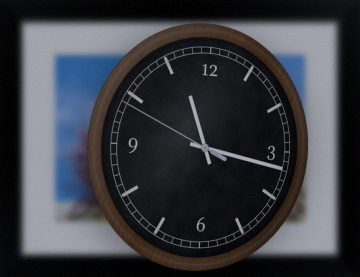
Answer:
**11:16:49**
